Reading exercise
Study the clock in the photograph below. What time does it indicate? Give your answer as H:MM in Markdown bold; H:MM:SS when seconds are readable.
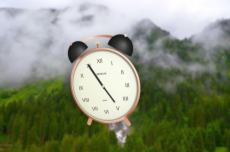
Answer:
**4:55**
